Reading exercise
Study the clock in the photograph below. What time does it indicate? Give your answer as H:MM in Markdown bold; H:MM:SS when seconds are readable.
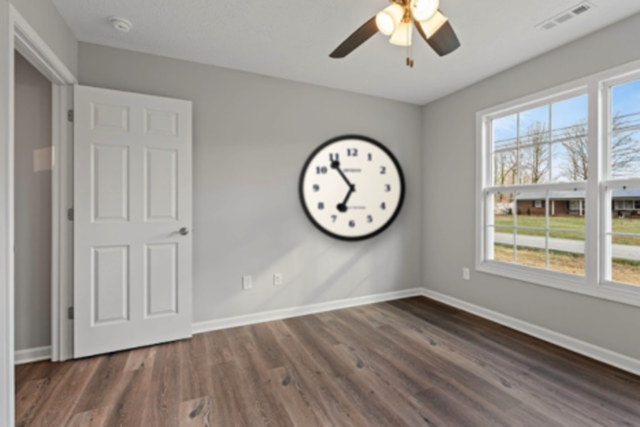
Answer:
**6:54**
